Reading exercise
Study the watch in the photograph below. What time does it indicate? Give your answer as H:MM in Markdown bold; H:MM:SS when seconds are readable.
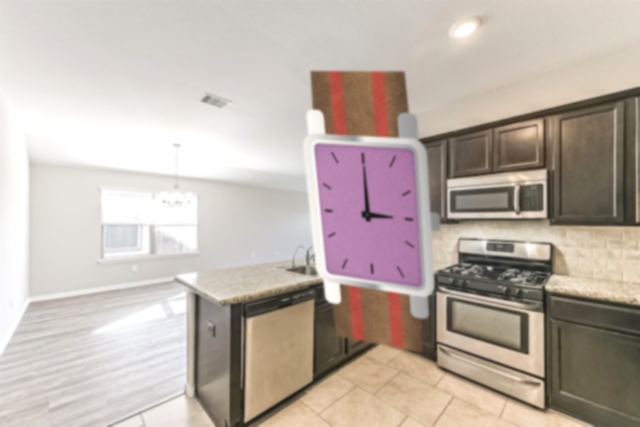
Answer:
**3:00**
